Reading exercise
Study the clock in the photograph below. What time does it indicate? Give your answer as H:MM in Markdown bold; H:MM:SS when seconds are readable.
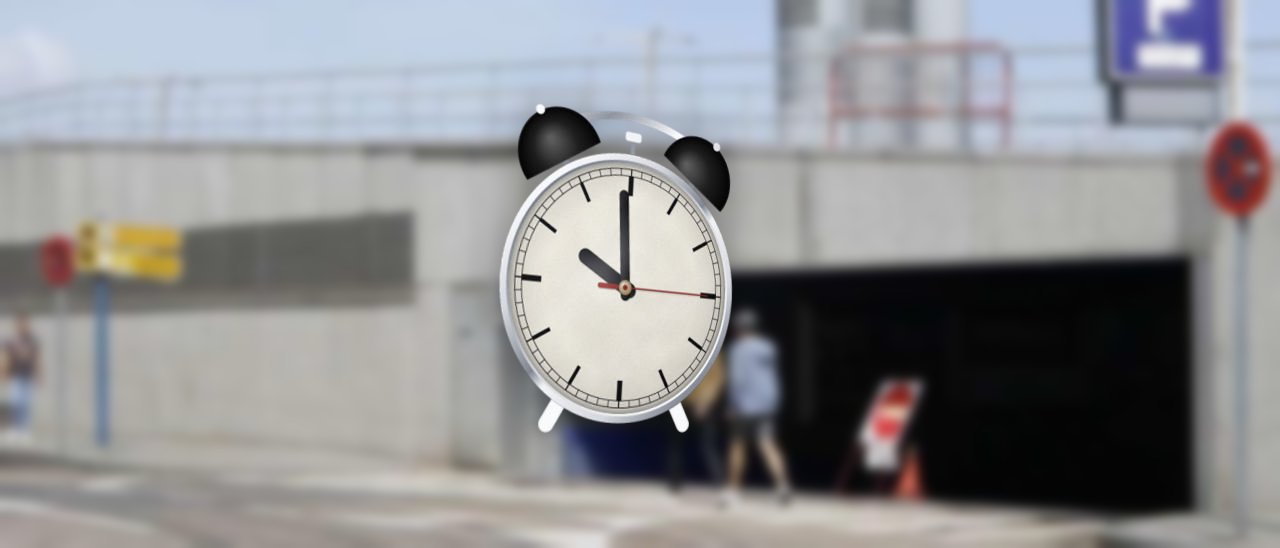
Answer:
**9:59:15**
